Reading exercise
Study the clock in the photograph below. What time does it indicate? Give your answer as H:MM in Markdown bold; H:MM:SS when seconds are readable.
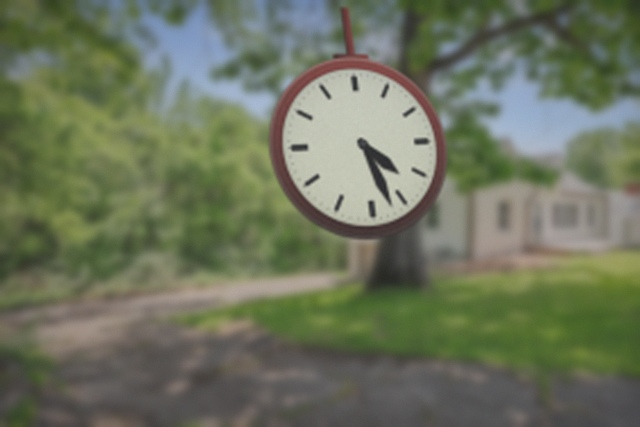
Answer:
**4:27**
